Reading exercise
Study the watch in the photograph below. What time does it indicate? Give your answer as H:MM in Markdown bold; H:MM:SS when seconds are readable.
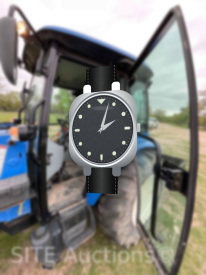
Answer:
**2:03**
